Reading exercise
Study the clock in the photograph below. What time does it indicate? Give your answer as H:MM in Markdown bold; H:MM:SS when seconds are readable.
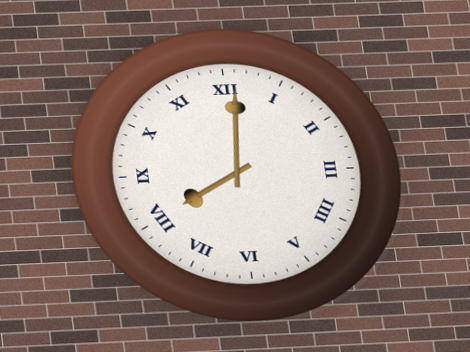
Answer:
**8:01**
